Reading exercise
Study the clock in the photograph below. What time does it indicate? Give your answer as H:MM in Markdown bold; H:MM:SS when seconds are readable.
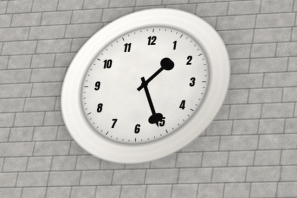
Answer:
**1:26**
